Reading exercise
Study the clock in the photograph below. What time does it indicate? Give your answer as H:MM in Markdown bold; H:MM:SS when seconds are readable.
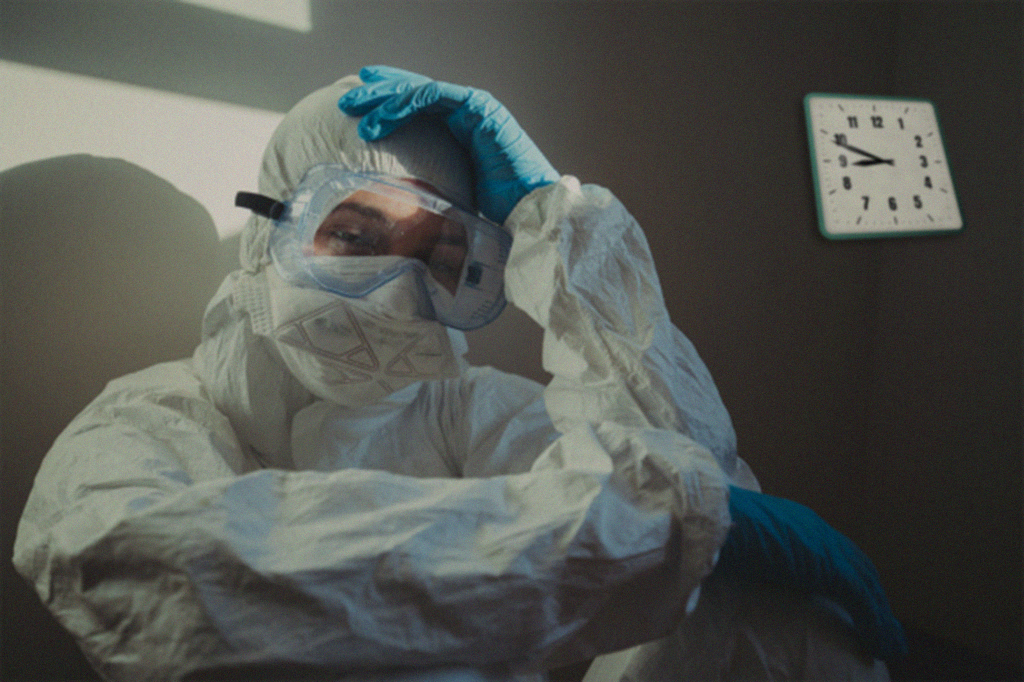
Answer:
**8:49**
